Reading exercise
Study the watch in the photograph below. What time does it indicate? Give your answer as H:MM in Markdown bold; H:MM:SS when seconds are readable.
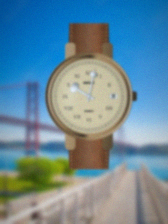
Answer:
**10:02**
